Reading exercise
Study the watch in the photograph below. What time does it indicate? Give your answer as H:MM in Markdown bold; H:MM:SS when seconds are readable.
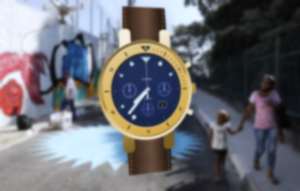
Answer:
**7:37**
